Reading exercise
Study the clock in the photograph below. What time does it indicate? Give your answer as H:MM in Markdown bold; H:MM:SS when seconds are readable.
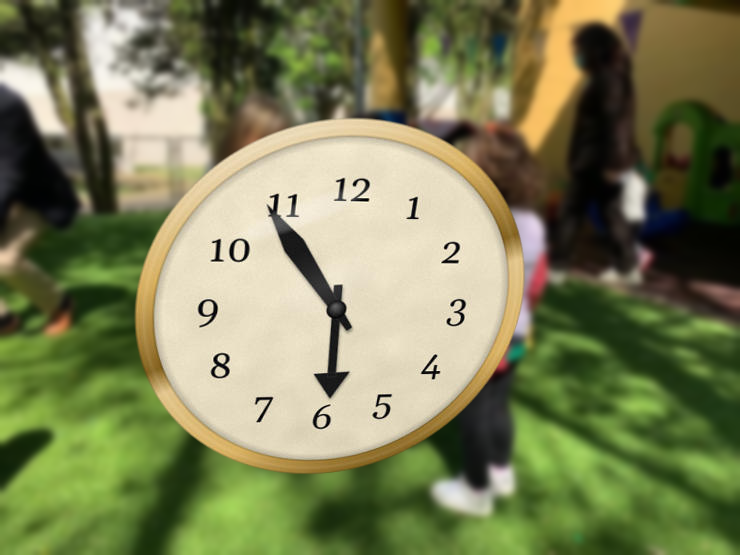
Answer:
**5:54**
